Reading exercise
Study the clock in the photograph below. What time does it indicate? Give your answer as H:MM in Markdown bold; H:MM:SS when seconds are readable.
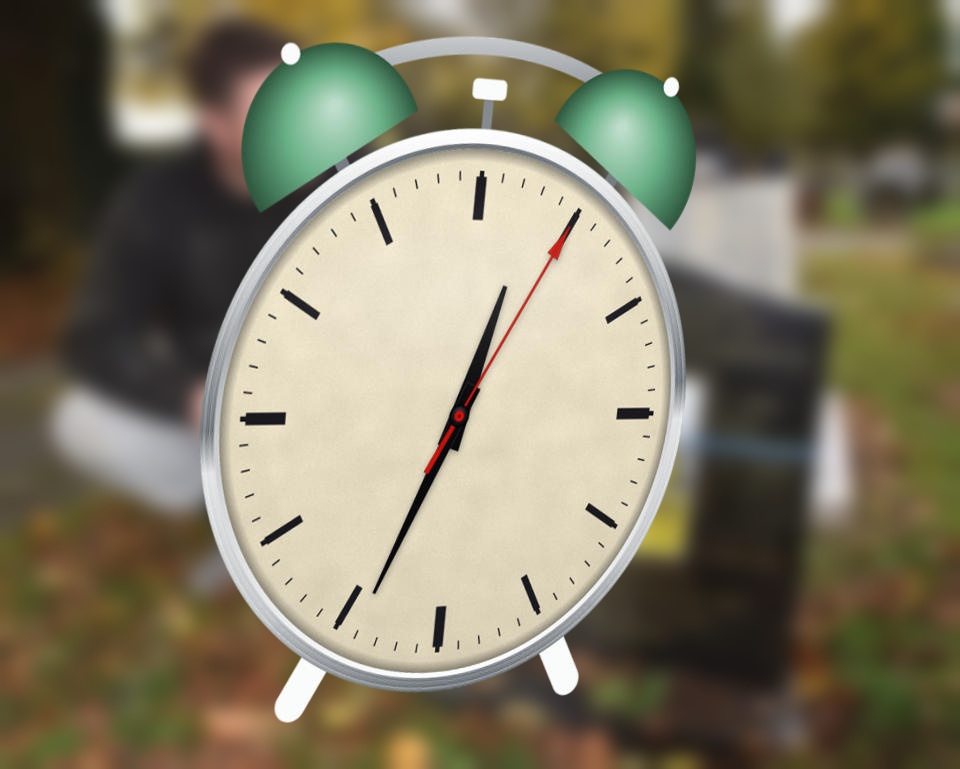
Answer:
**12:34:05**
